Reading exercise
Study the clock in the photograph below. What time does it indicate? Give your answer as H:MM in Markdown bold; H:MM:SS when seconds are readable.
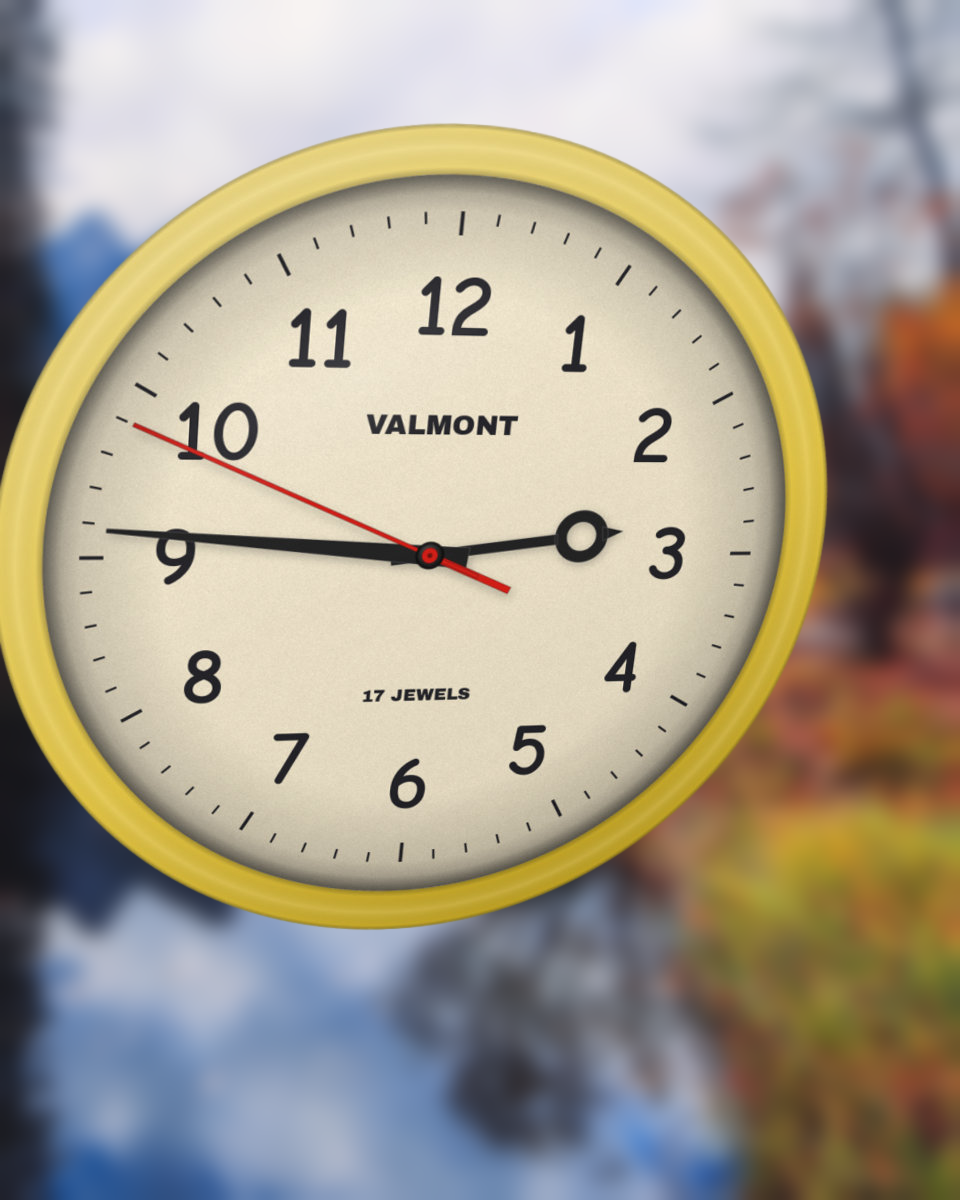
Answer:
**2:45:49**
